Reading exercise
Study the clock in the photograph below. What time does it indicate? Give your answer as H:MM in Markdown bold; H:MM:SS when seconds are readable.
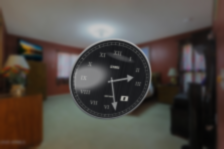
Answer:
**2:27**
